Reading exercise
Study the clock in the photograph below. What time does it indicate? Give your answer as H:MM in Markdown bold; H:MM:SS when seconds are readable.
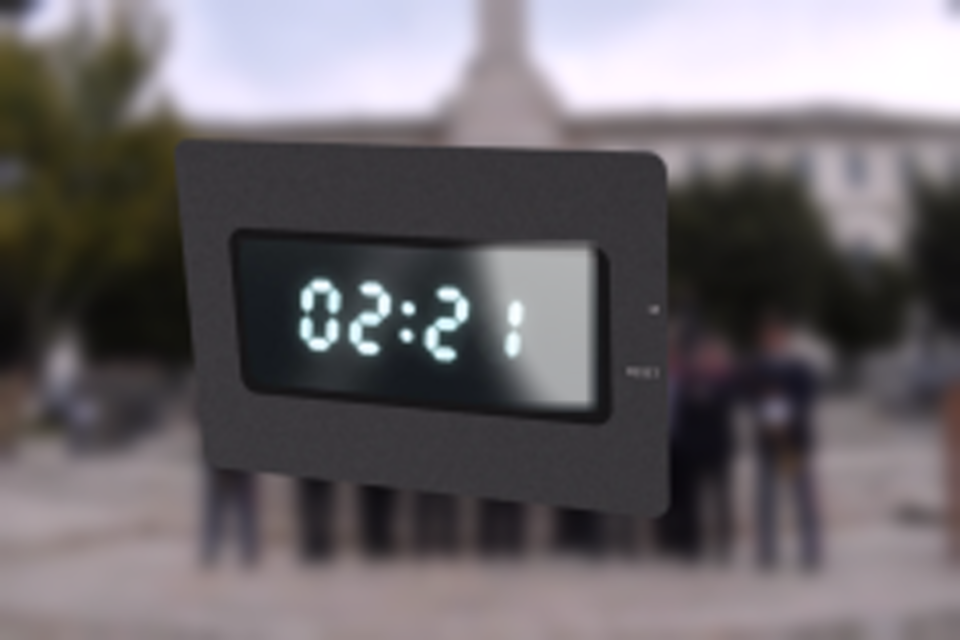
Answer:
**2:21**
